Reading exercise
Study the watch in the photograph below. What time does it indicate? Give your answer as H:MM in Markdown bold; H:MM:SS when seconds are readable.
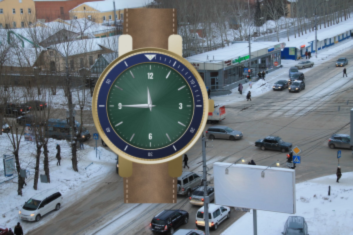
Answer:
**11:45**
